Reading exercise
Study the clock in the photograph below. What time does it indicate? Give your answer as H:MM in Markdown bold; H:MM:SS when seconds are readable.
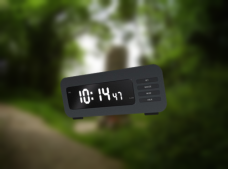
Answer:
**10:14:47**
